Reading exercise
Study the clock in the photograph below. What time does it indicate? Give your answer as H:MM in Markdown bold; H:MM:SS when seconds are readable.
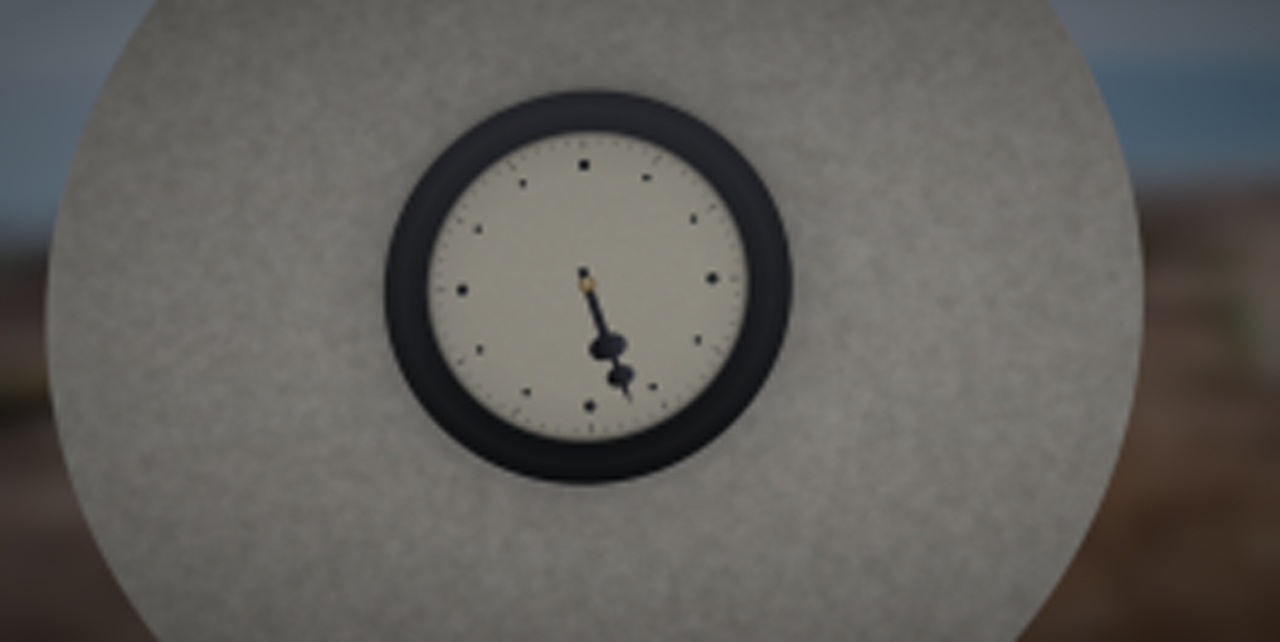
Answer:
**5:27**
